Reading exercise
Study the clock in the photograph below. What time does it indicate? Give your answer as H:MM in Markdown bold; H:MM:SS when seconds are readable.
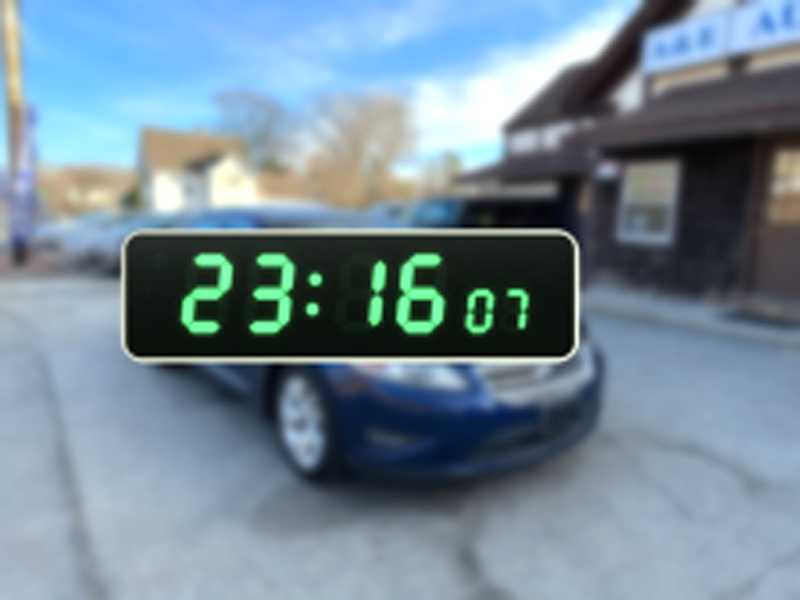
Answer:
**23:16:07**
